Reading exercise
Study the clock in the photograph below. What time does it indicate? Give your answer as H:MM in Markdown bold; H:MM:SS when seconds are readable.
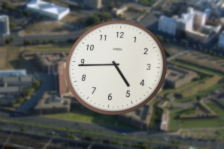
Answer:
**4:44**
